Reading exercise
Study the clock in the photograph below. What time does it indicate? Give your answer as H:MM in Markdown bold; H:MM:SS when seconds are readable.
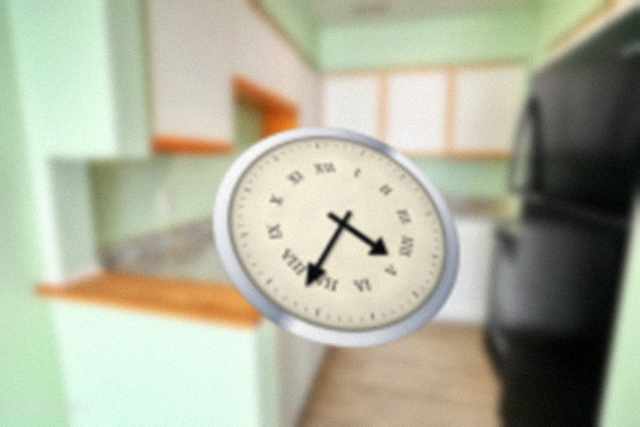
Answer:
**4:37**
